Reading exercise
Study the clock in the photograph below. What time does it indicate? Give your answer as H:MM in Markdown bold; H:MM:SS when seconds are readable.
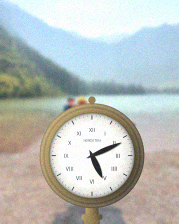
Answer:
**5:11**
